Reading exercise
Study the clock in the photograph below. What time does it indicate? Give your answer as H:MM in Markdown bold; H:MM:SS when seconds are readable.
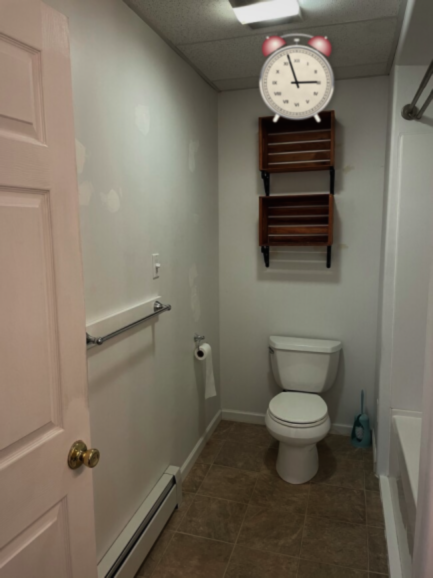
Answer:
**2:57**
